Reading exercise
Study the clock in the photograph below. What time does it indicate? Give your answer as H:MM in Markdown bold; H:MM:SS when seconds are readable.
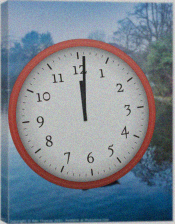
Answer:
**12:01**
